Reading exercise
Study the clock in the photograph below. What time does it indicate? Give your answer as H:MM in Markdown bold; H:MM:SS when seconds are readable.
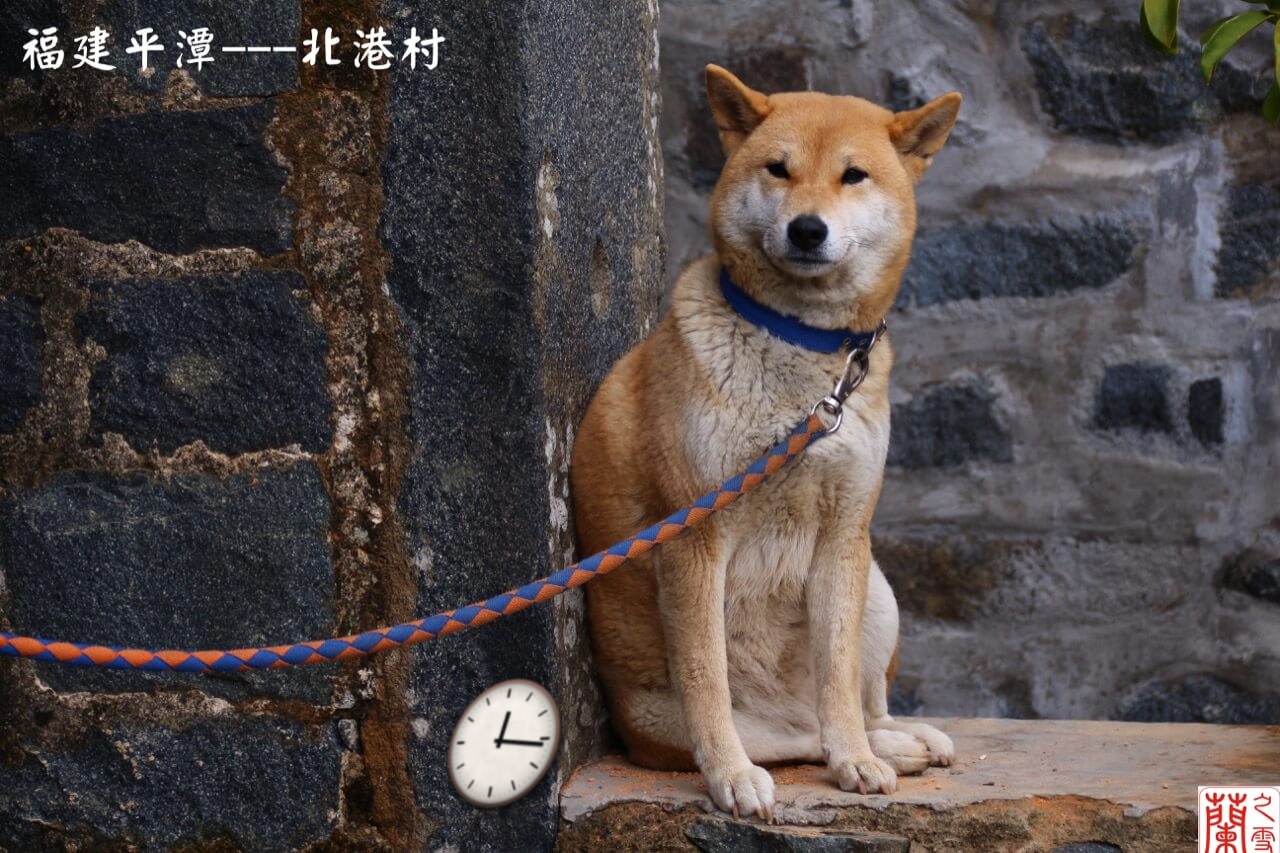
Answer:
**12:16**
